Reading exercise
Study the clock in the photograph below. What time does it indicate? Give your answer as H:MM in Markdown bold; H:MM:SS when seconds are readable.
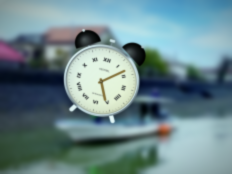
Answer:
**5:08**
